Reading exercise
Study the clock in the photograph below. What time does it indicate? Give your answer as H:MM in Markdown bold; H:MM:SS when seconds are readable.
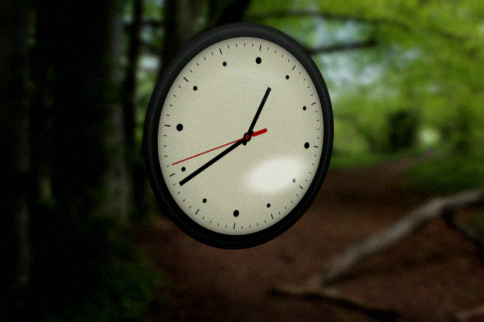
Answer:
**12:38:41**
